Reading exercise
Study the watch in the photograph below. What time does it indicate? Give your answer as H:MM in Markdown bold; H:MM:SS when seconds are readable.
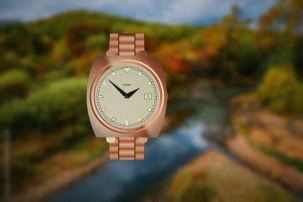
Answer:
**1:52**
